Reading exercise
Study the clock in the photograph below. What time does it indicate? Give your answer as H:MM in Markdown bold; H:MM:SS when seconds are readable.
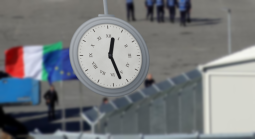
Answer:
**12:27**
